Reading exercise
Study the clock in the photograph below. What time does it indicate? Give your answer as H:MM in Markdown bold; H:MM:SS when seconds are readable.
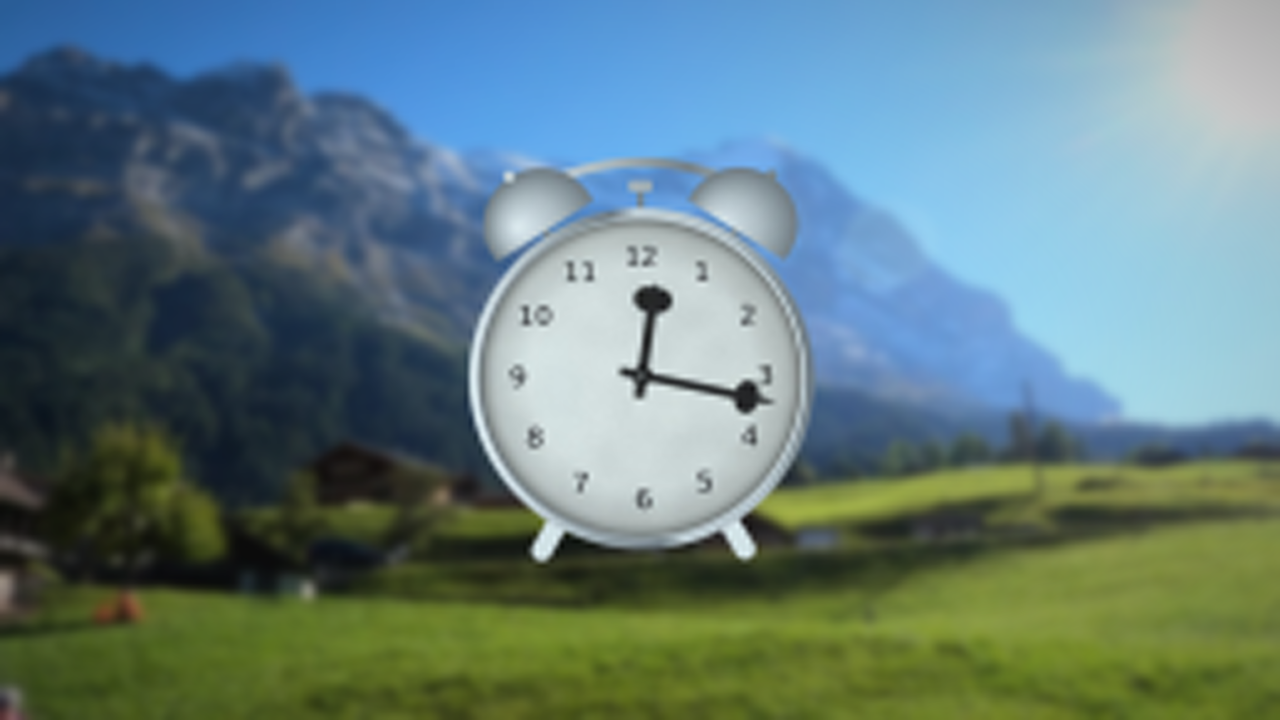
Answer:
**12:17**
